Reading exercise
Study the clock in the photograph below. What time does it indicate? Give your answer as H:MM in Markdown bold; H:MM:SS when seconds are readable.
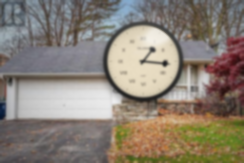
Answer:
**1:16**
